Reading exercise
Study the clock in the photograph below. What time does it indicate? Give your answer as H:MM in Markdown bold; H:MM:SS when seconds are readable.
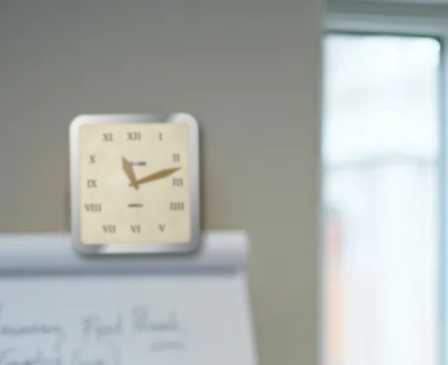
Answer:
**11:12**
